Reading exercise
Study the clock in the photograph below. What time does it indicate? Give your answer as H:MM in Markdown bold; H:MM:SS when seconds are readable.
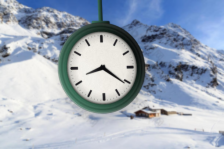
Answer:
**8:21**
